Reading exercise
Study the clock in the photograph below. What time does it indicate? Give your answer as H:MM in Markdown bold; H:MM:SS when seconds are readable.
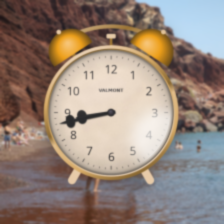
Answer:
**8:43**
